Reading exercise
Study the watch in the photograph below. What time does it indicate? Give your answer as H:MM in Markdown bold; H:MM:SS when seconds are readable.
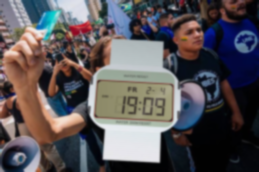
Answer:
**19:09**
